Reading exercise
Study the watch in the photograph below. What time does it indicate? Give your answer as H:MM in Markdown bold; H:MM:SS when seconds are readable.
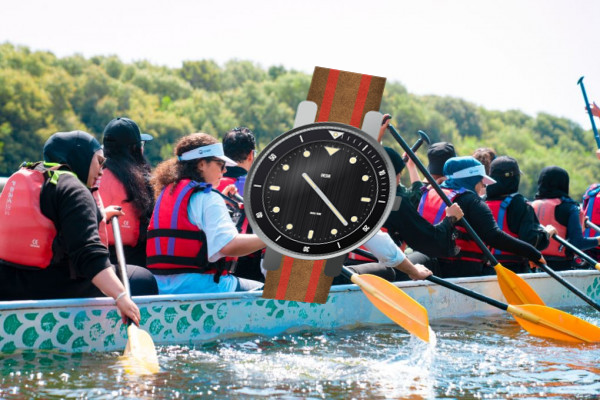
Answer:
**10:22**
